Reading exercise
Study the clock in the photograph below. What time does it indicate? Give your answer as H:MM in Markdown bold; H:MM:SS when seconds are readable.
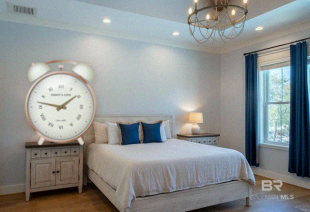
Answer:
**1:47**
